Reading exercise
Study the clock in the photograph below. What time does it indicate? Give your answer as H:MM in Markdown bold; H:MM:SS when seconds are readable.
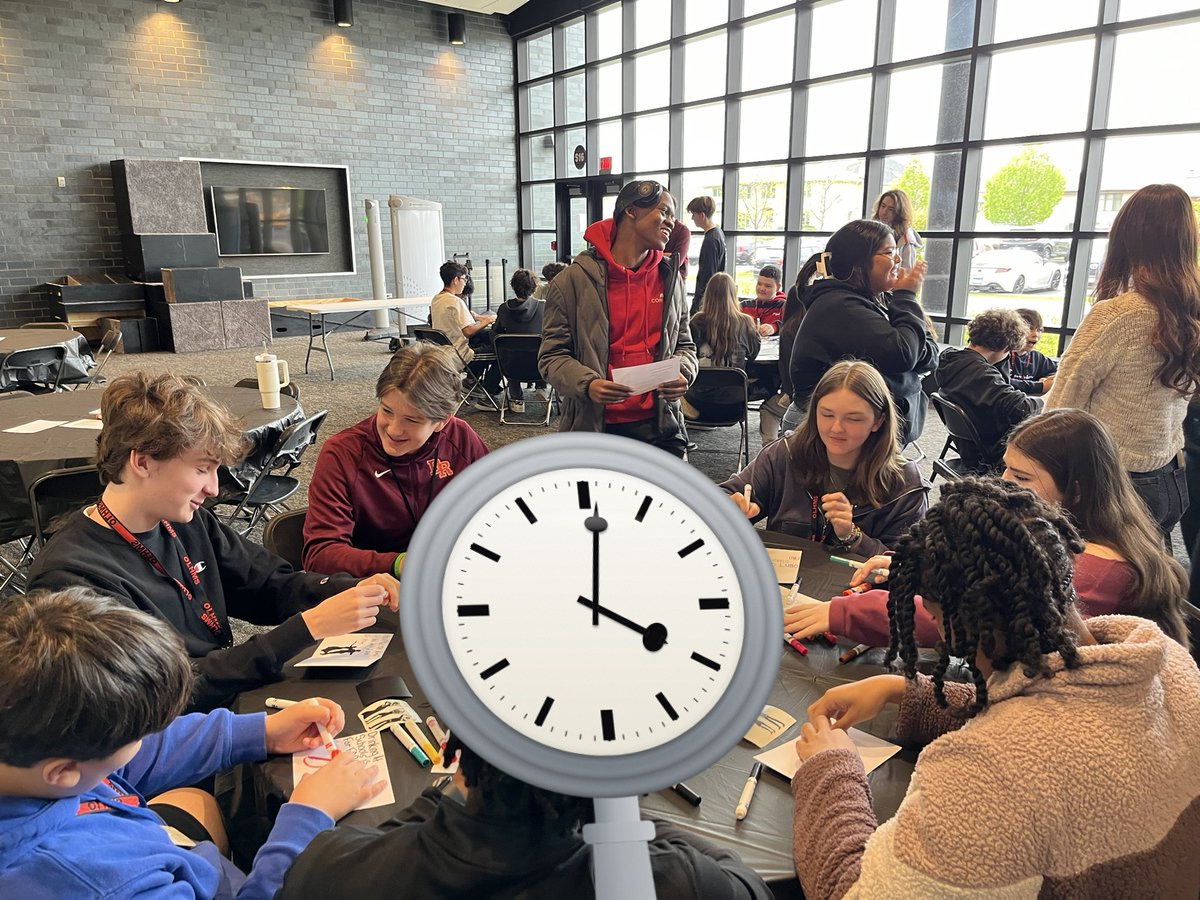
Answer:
**4:01**
